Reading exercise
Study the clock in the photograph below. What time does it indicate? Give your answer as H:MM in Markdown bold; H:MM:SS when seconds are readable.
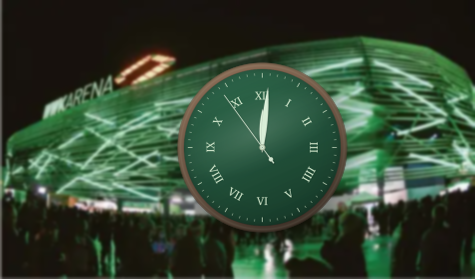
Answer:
**12:00:54**
